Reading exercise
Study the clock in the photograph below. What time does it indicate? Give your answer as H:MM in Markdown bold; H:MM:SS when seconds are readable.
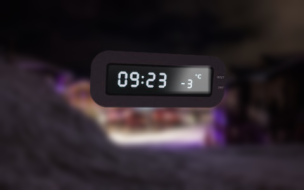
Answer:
**9:23**
